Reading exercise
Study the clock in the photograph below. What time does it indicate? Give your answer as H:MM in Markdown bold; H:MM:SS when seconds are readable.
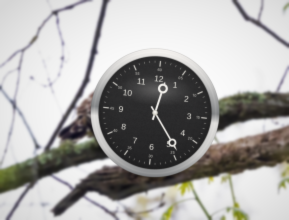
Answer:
**12:24**
